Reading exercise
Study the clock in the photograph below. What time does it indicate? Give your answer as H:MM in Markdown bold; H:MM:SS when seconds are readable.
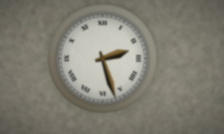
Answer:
**2:27**
